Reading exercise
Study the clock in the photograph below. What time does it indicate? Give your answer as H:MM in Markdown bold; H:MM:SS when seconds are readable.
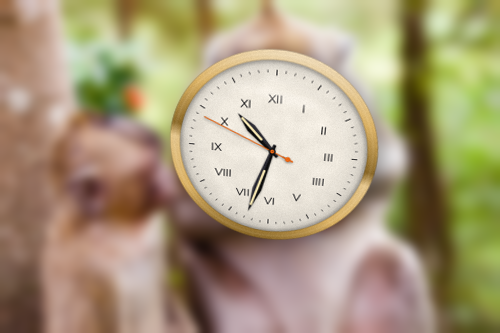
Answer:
**10:32:49**
